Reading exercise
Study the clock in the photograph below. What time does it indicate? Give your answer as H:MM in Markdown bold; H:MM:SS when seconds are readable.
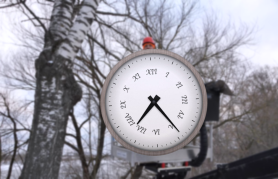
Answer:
**7:24**
